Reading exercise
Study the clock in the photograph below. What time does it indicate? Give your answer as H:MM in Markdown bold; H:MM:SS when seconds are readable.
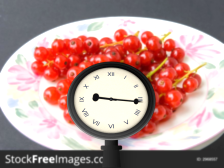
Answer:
**9:16**
